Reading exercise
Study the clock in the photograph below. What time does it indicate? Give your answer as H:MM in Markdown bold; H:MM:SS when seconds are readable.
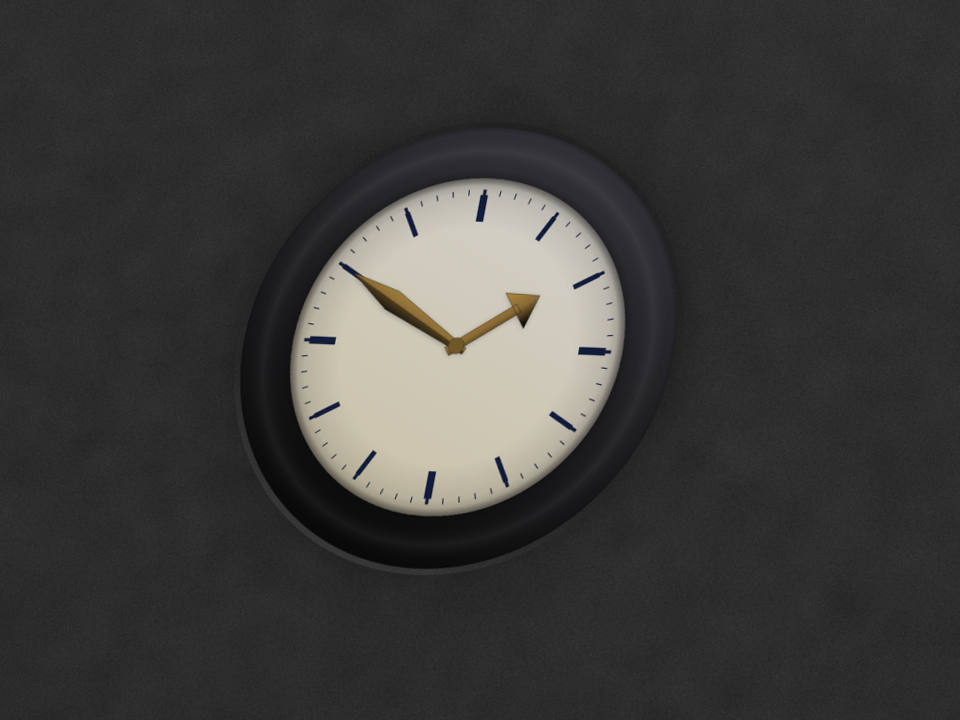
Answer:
**1:50**
